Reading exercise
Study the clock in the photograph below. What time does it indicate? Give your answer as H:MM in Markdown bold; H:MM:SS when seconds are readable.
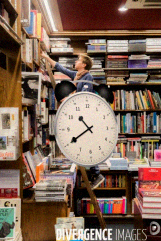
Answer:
**10:40**
